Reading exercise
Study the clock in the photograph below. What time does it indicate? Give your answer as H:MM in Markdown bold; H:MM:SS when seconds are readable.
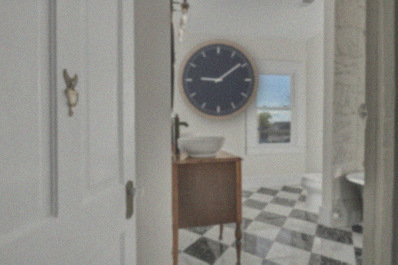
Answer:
**9:09**
